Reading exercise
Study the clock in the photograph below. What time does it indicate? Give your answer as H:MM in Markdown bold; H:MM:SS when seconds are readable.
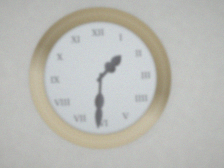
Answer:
**1:31**
